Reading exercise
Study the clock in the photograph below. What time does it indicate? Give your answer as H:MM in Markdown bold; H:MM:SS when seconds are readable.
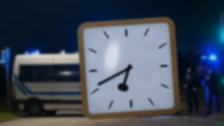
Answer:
**6:41**
